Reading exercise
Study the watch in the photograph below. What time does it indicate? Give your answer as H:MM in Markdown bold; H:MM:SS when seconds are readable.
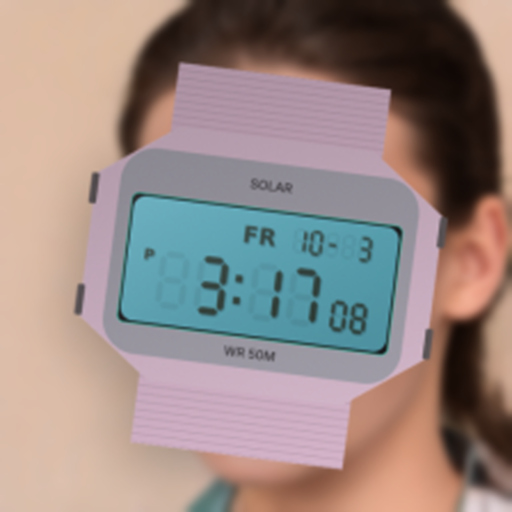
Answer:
**3:17:08**
